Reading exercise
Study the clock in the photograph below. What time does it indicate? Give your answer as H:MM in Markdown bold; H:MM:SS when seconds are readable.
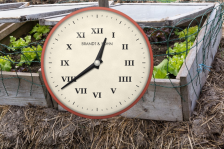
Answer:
**12:39**
